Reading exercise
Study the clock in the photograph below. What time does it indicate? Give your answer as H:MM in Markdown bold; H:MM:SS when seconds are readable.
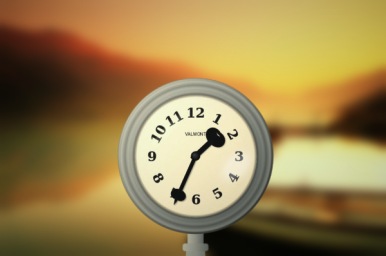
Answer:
**1:34**
